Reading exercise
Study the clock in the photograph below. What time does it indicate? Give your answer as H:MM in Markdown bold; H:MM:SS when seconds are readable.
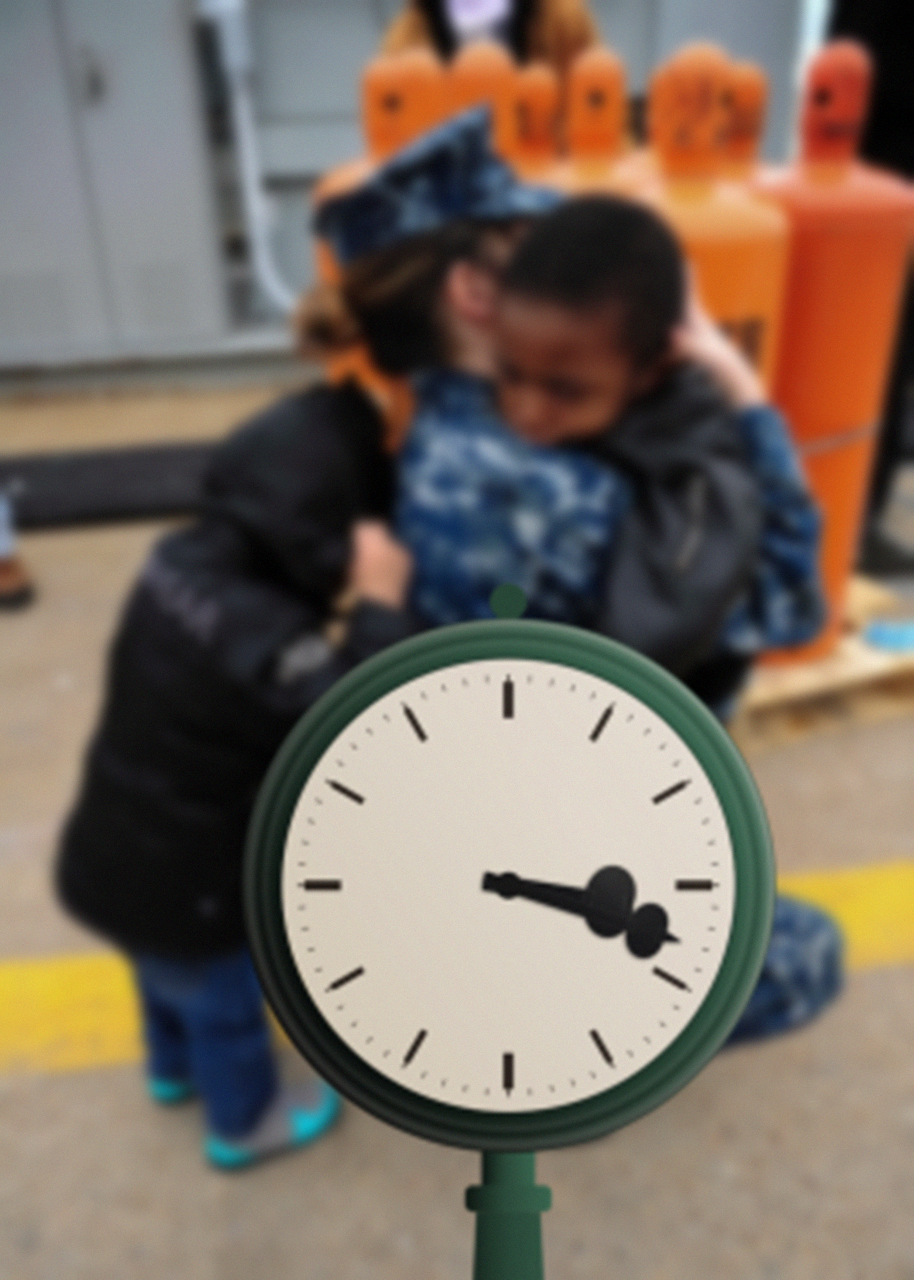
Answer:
**3:18**
